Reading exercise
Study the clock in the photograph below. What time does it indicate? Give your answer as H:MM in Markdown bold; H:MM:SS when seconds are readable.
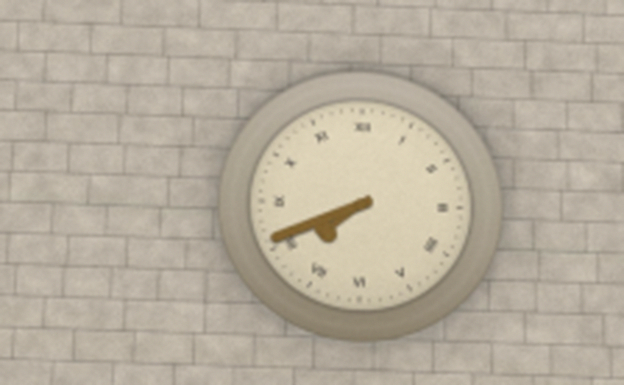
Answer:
**7:41**
